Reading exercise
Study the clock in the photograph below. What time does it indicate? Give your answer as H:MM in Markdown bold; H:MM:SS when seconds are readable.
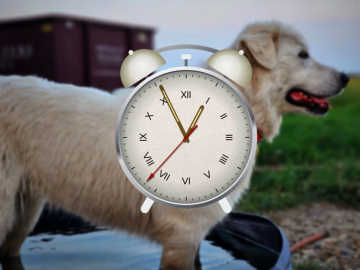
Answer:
**12:55:37**
